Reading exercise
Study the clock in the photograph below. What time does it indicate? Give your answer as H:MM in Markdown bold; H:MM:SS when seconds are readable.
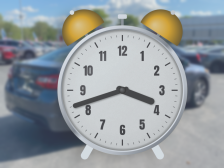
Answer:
**3:42**
